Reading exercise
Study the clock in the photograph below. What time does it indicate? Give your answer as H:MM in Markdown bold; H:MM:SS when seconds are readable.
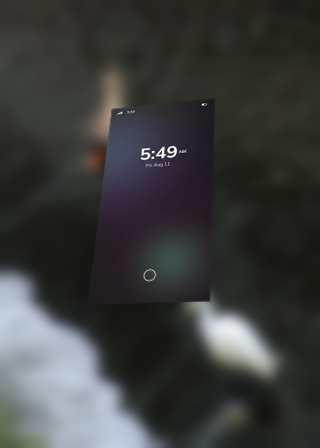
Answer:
**5:49**
